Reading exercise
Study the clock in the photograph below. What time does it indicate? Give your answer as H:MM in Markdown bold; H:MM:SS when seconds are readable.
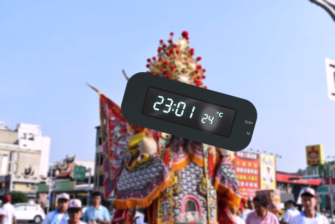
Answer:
**23:01**
